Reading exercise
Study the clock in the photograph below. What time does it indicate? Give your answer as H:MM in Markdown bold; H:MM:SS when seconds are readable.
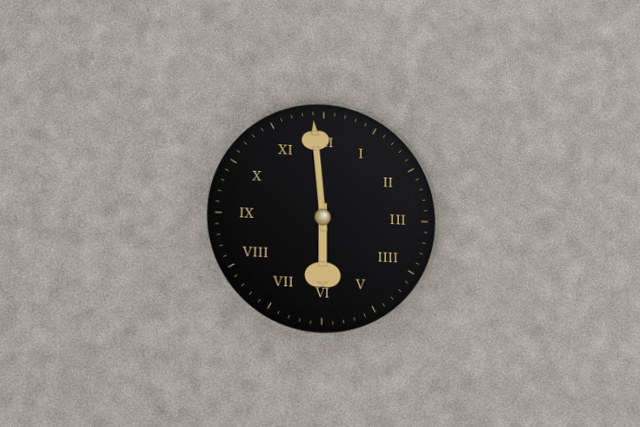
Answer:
**5:59**
